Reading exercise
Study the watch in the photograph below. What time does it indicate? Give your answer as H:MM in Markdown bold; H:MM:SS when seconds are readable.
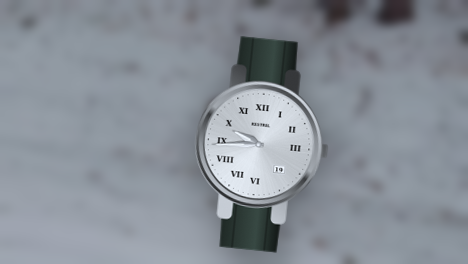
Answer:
**9:44**
